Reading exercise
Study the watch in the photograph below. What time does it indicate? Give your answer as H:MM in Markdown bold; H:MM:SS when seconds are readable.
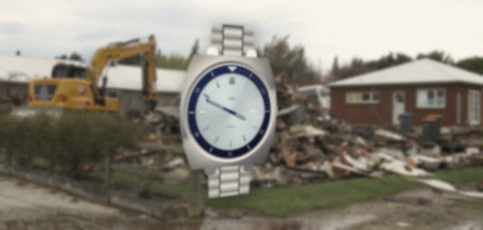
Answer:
**3:49**
